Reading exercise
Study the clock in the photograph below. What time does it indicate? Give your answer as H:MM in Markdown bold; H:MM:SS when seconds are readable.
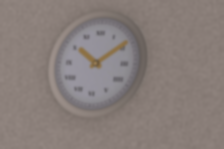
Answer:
**10:09**
